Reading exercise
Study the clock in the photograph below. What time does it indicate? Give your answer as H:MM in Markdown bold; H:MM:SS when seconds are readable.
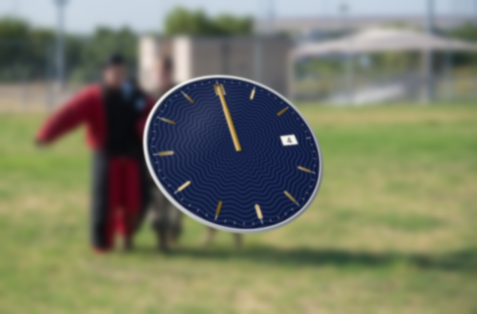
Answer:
**12:00**
